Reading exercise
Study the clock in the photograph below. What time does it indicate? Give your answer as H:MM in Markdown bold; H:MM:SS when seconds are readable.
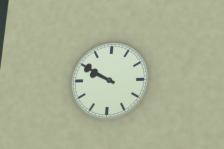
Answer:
**9:50**
